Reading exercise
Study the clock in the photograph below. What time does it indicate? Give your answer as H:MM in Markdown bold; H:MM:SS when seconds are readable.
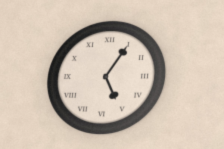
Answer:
**5:05**
